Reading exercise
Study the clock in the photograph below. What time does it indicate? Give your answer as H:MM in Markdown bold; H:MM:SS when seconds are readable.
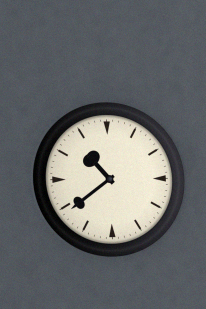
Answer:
**10:39**
